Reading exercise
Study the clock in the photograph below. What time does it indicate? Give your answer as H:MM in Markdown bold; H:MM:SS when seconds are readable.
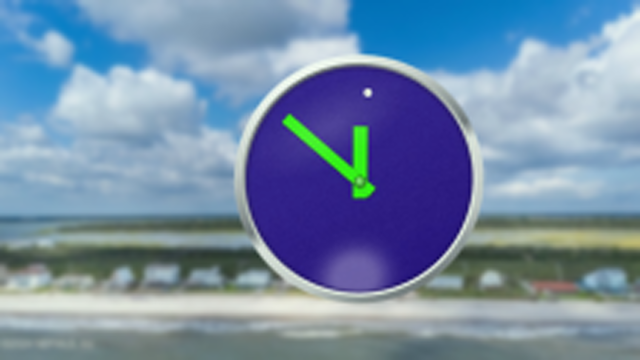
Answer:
**11:51**
